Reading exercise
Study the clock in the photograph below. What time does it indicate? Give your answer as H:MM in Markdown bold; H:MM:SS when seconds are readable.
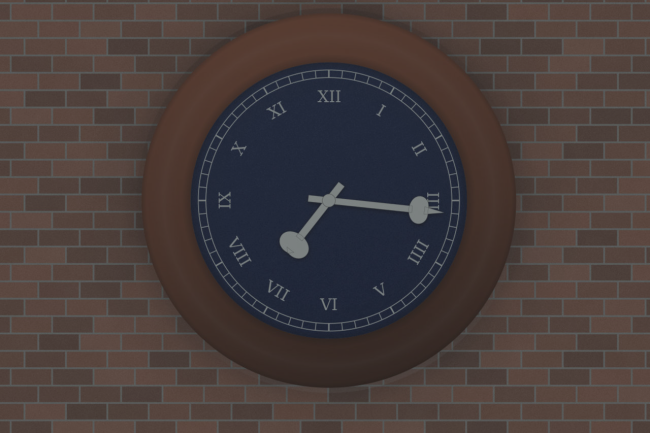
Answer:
**7:16**
